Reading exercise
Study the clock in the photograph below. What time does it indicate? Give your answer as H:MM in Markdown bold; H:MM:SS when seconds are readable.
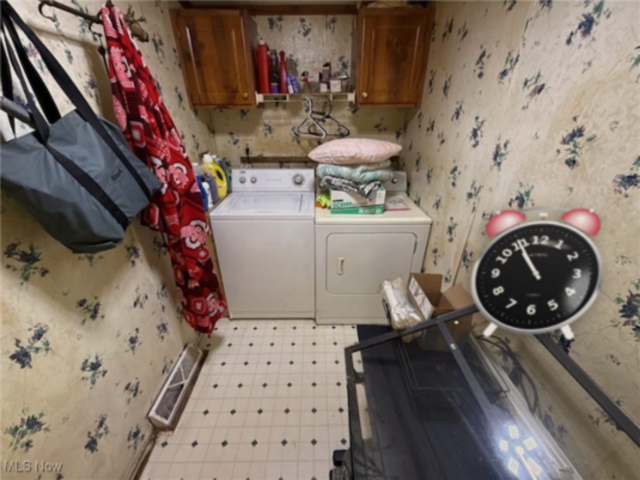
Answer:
**10:55**
